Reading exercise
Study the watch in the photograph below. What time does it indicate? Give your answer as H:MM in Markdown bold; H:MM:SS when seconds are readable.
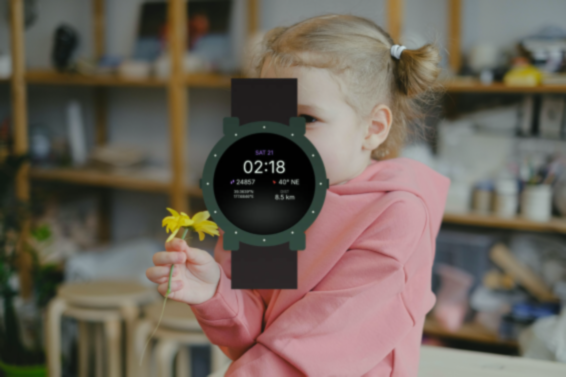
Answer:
**2:18**
